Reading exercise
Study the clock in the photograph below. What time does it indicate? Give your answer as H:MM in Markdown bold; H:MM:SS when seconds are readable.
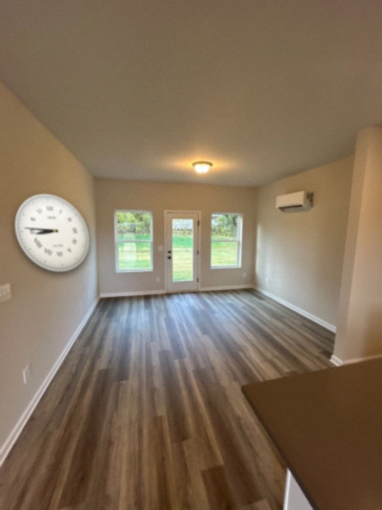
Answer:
**8:46**
